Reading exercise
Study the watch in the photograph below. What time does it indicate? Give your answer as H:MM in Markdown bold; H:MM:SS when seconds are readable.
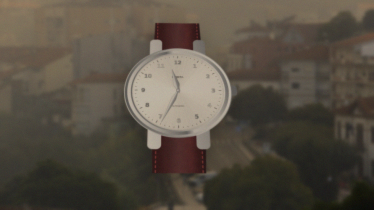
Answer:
**11:34**
